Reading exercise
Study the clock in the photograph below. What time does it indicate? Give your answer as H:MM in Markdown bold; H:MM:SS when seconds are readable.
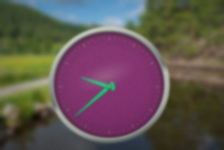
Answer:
**9:38**
